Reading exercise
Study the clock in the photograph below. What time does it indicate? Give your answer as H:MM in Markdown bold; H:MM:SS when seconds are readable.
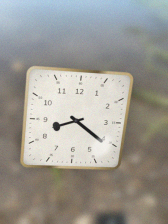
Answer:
**8:21**
